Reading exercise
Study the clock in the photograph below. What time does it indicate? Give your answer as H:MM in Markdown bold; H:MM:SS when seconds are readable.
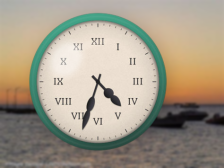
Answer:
**4:33**
